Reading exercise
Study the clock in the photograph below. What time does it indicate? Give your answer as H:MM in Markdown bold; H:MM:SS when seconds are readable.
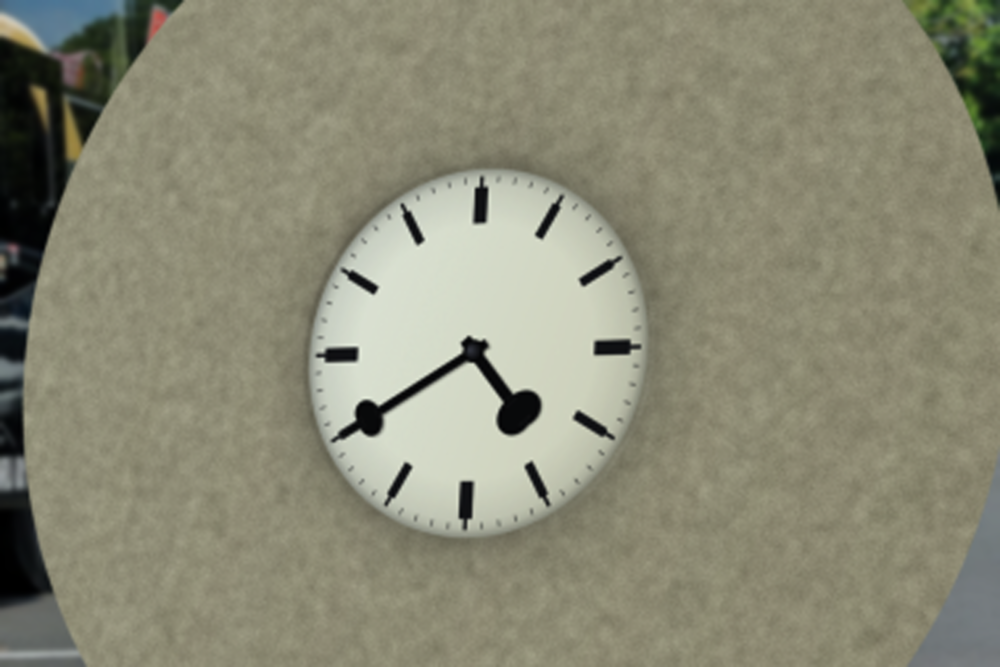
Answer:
**4:40**
